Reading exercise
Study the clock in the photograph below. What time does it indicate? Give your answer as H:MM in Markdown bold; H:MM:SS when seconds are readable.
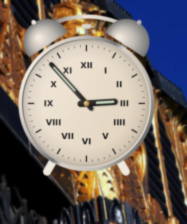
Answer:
**2:53**
